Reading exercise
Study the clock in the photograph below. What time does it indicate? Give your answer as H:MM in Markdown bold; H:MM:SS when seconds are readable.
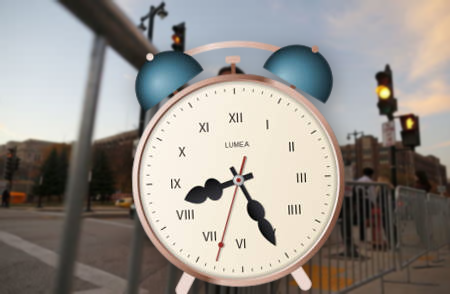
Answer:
**8:25:33**
